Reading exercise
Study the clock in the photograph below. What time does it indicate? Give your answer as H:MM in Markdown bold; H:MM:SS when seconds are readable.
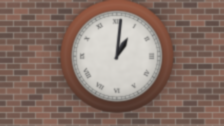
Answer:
**1:01**
